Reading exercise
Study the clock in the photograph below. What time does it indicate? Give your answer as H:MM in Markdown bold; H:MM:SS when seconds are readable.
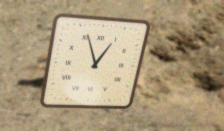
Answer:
**12:56**
